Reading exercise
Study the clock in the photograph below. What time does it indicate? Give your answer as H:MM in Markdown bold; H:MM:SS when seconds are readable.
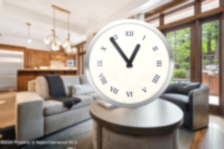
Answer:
**12:54**
